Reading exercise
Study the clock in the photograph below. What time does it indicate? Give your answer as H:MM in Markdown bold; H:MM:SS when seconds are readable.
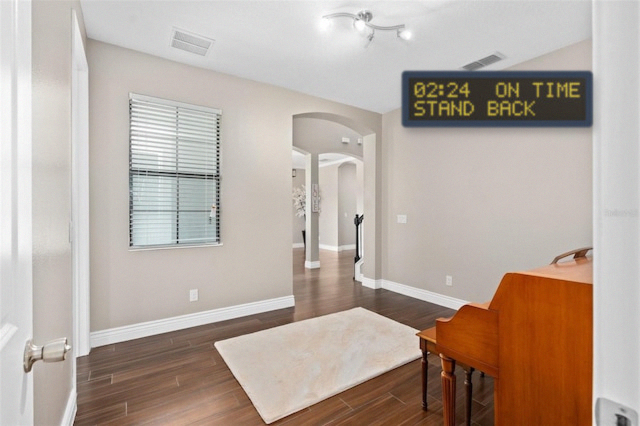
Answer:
**2:24**
